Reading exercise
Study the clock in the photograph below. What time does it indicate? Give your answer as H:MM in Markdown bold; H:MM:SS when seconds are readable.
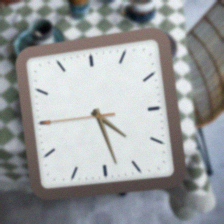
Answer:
**4:27:45**
